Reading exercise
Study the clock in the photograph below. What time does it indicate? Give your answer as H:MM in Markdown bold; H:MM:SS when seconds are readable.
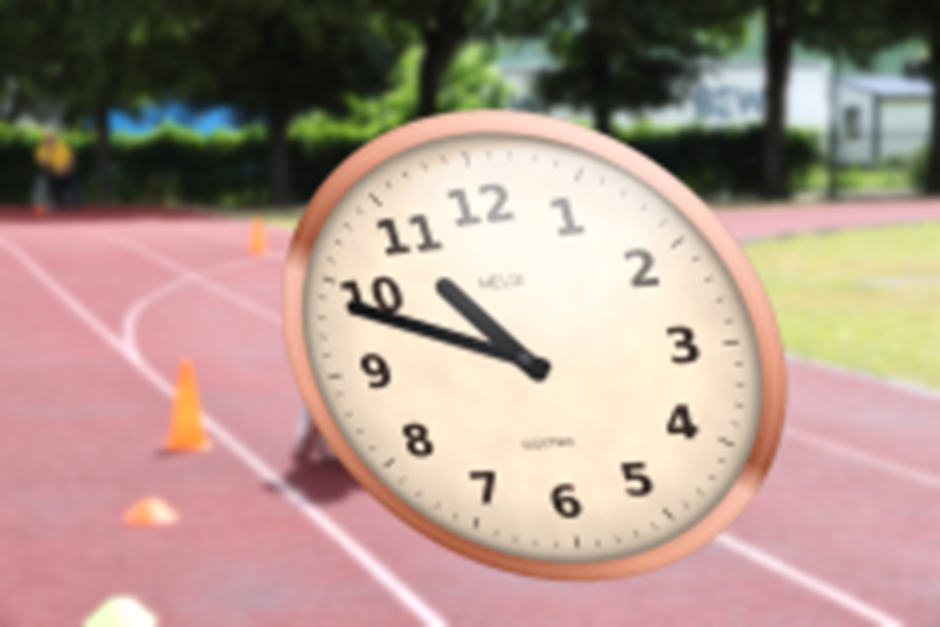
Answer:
**10:49**
